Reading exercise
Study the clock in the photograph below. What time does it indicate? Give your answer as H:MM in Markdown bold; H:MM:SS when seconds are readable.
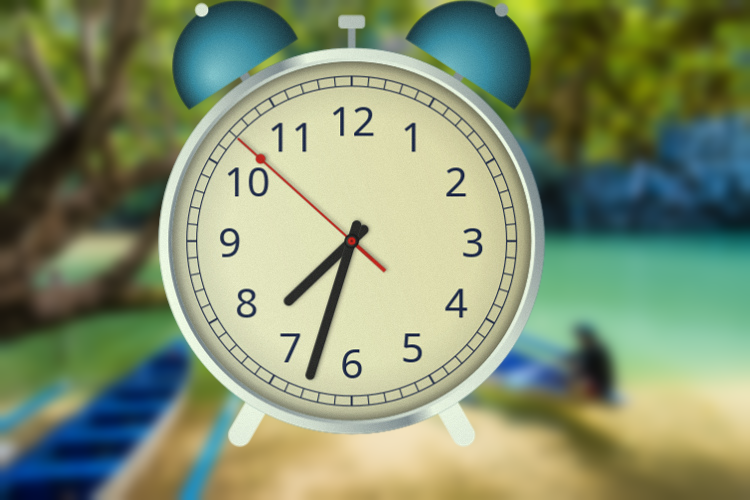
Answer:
**7:32:52**
